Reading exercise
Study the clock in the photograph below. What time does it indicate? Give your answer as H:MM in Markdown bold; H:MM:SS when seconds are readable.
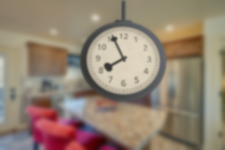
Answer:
**7:56**
